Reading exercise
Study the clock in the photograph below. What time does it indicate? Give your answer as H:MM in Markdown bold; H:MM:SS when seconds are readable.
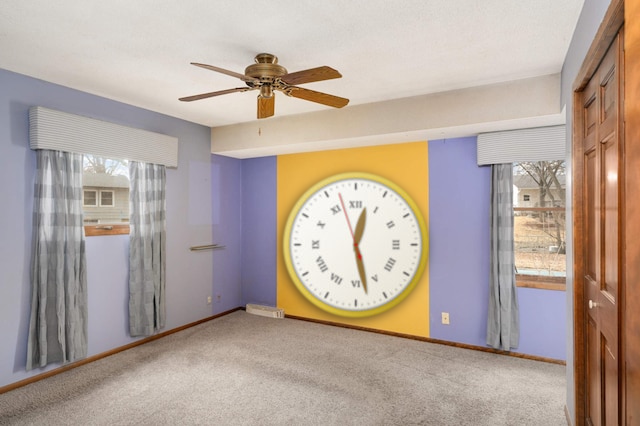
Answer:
**12:27:57**
